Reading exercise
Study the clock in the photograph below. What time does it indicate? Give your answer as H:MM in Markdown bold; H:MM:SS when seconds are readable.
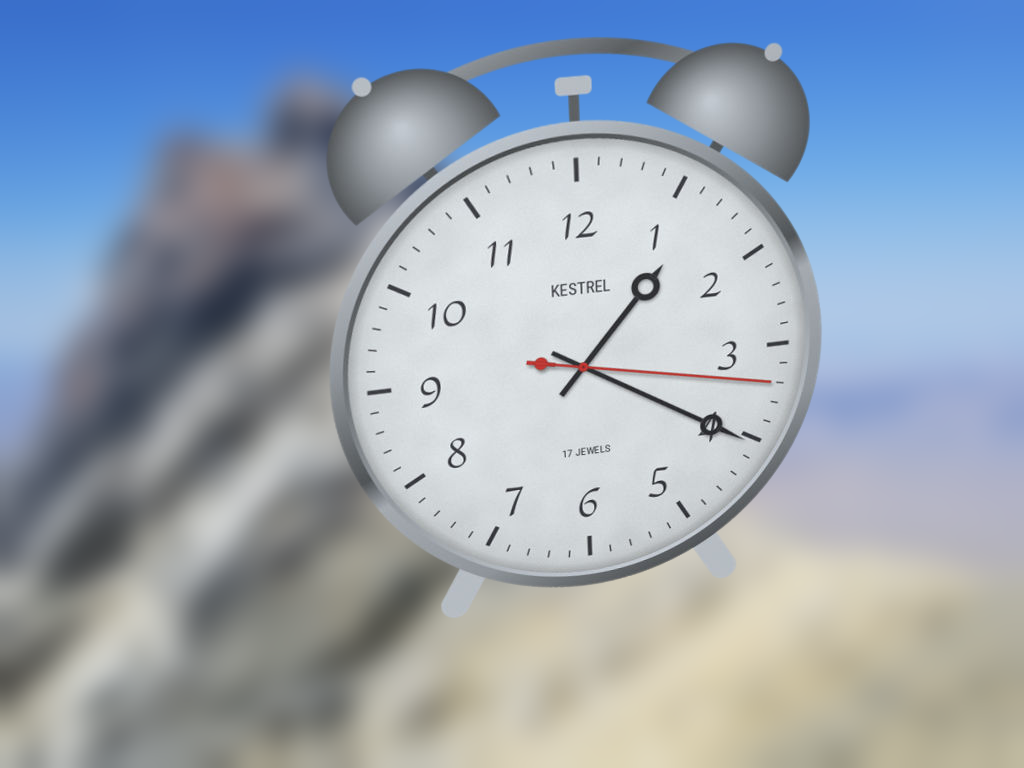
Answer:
**1:20:17**
